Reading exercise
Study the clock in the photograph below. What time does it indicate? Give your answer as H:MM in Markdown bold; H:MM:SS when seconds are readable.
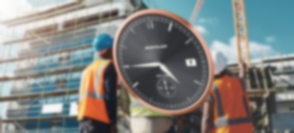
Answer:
**4:45**
